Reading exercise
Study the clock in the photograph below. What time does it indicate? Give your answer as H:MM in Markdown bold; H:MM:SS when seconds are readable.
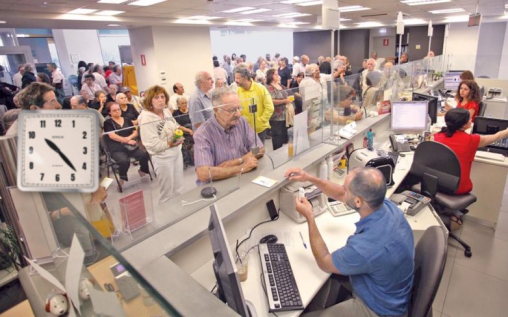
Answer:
**10:23**
